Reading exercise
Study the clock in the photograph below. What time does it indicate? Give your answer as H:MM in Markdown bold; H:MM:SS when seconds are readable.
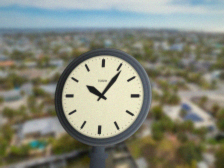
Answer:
**10:06**
